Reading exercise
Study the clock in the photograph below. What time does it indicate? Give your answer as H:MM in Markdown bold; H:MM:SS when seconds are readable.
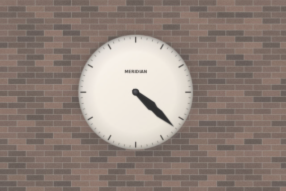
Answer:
**4:22**
